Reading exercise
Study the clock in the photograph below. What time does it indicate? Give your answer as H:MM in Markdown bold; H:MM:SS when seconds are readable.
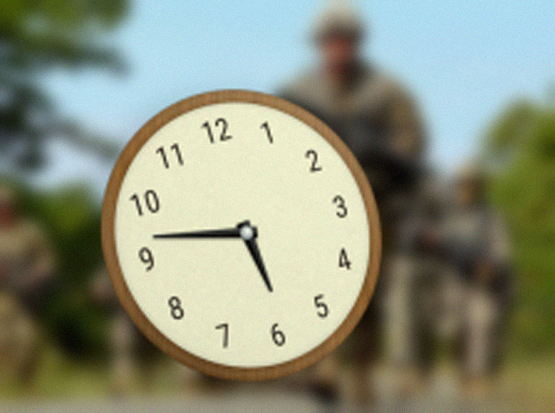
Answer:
**5:47**
